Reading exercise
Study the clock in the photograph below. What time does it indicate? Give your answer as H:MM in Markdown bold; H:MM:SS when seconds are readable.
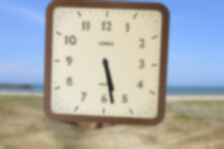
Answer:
**5:28**
